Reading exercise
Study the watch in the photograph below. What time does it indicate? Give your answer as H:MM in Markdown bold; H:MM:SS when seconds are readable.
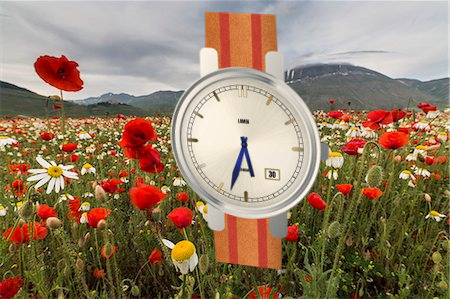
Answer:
**5:33**
